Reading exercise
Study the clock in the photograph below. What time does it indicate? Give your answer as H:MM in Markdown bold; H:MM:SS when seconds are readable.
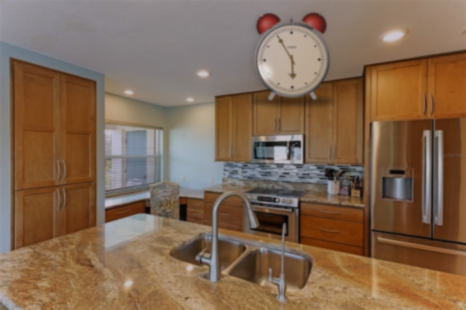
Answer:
**5:55**
